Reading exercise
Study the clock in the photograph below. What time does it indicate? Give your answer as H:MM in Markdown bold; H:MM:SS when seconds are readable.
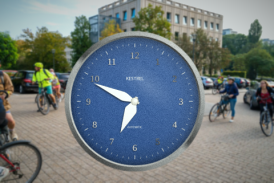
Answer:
**6:49**
